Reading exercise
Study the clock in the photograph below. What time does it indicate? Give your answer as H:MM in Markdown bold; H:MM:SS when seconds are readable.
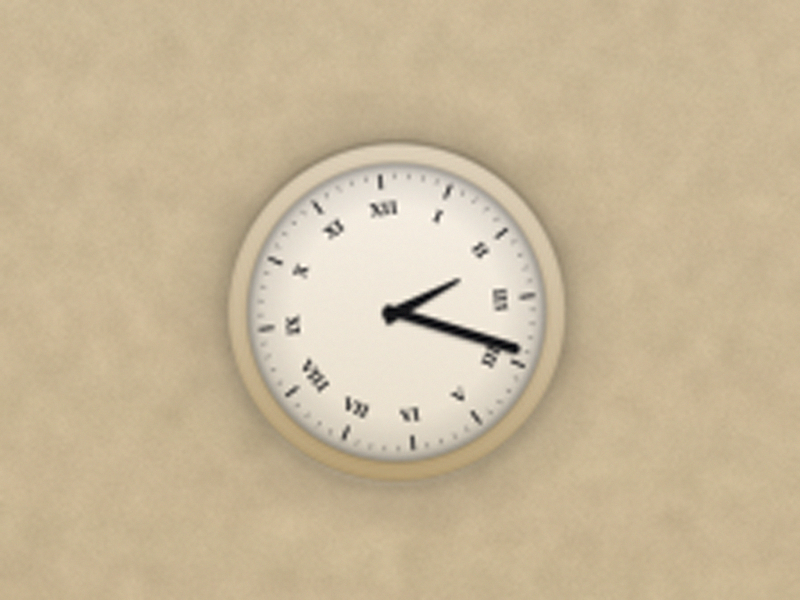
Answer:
**2:19**
